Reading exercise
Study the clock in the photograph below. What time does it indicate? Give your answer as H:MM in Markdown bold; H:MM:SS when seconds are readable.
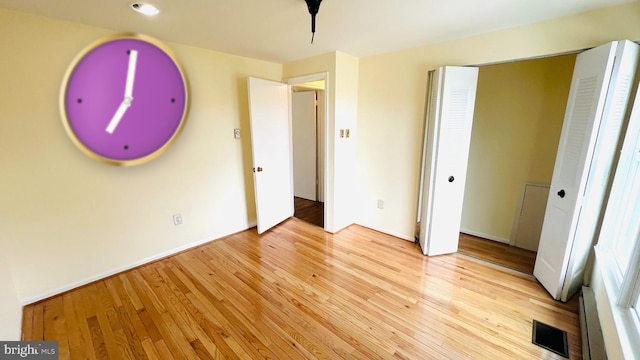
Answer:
**7:01**
